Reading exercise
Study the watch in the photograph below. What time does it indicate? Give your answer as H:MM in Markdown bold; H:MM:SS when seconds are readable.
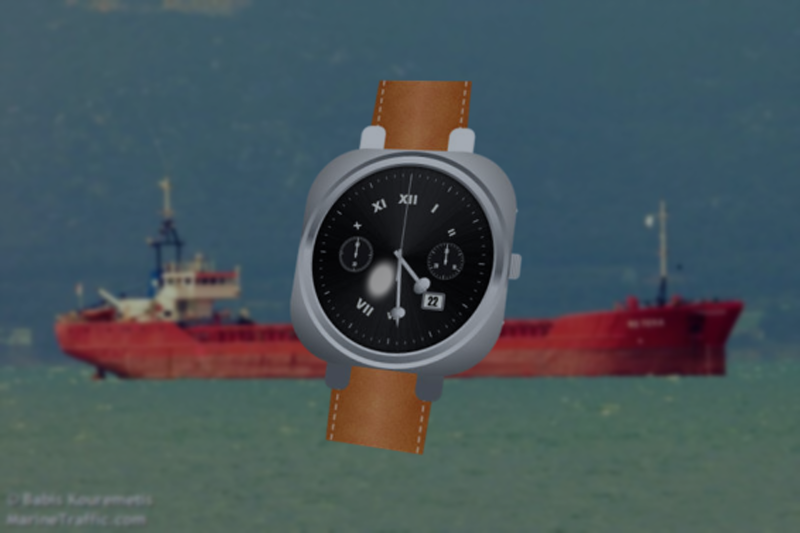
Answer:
**4:29**
